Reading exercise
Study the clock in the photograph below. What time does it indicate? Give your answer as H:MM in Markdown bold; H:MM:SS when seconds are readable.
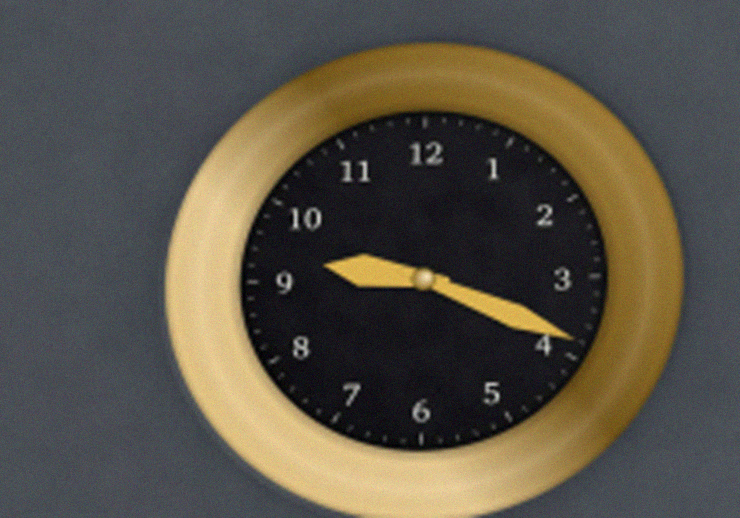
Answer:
**9:19**
